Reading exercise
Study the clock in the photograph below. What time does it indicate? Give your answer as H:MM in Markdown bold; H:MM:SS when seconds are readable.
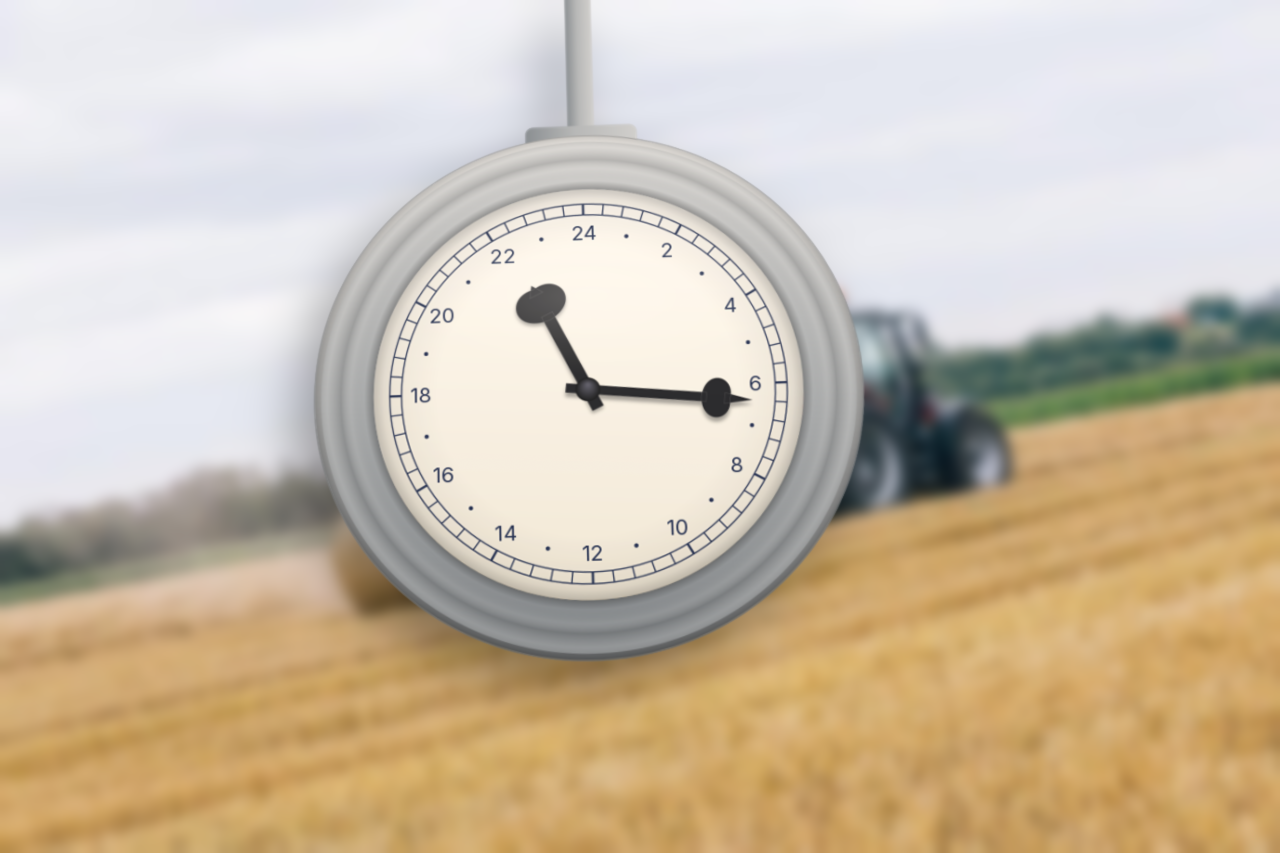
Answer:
**22:16**
